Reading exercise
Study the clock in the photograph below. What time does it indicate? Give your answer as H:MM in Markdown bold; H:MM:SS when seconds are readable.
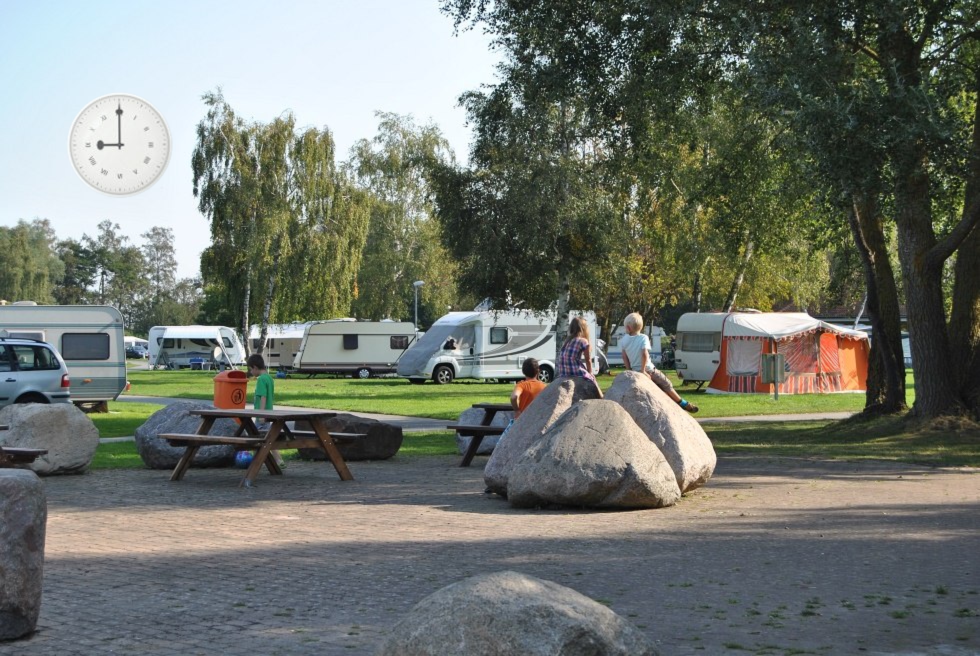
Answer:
**9:00**
